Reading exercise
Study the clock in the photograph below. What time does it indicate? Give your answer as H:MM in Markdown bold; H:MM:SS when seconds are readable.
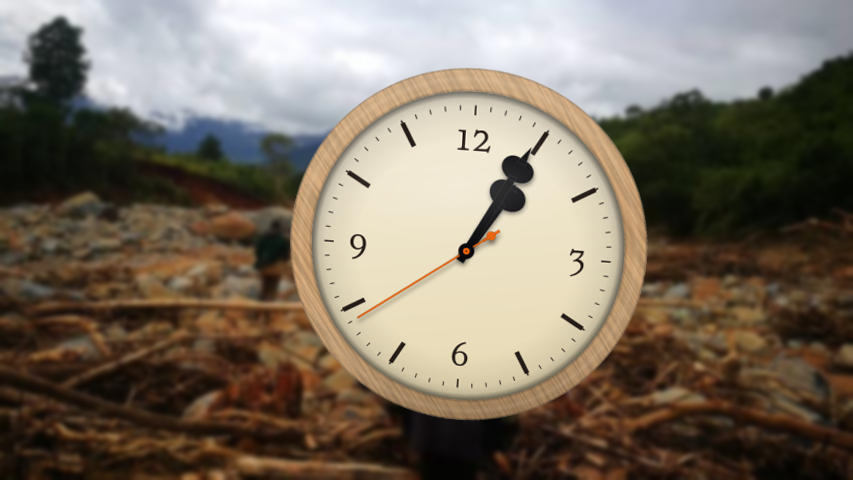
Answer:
**1:04:39**
